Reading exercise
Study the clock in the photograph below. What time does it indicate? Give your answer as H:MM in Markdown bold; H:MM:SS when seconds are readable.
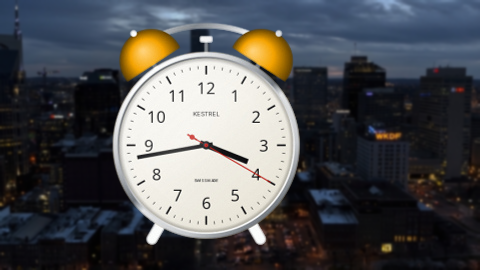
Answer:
**3:43:20**
